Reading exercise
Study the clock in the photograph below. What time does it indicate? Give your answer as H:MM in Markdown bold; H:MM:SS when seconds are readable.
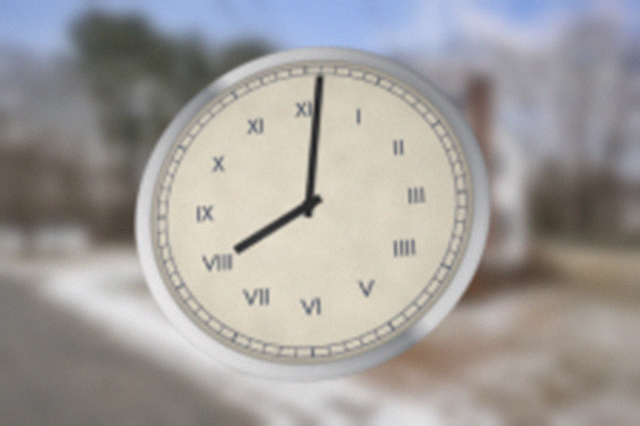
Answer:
**8:01**
